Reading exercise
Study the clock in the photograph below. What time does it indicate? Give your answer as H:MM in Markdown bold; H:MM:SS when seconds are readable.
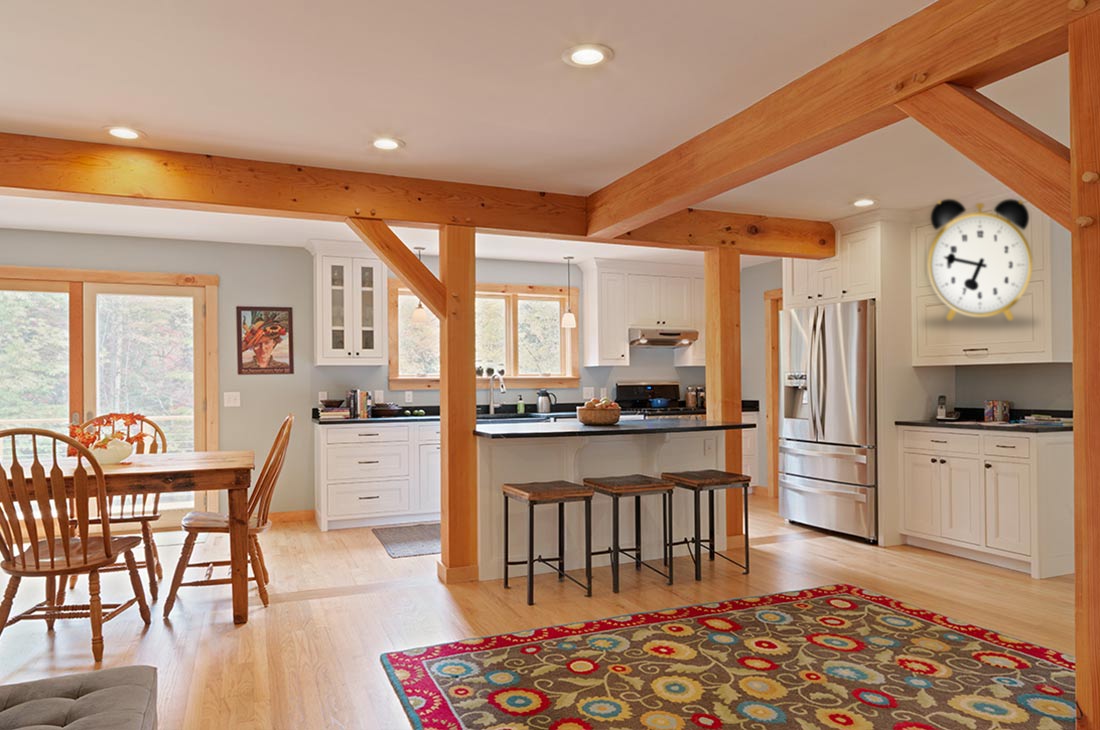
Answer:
**6:47**
